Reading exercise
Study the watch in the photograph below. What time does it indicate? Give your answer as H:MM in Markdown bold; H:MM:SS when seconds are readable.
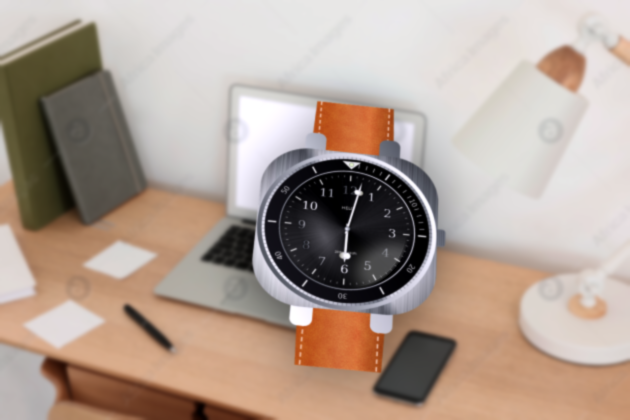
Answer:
**6:02**
